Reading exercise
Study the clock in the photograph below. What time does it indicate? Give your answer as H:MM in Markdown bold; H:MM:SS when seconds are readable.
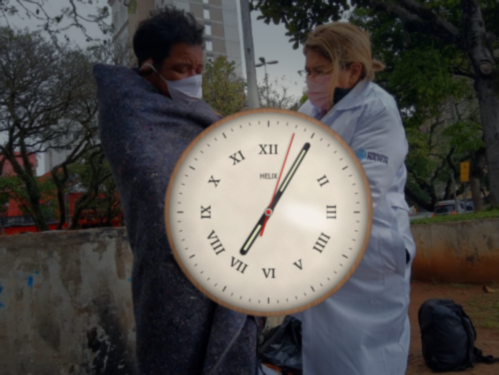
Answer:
**7:05:03**
